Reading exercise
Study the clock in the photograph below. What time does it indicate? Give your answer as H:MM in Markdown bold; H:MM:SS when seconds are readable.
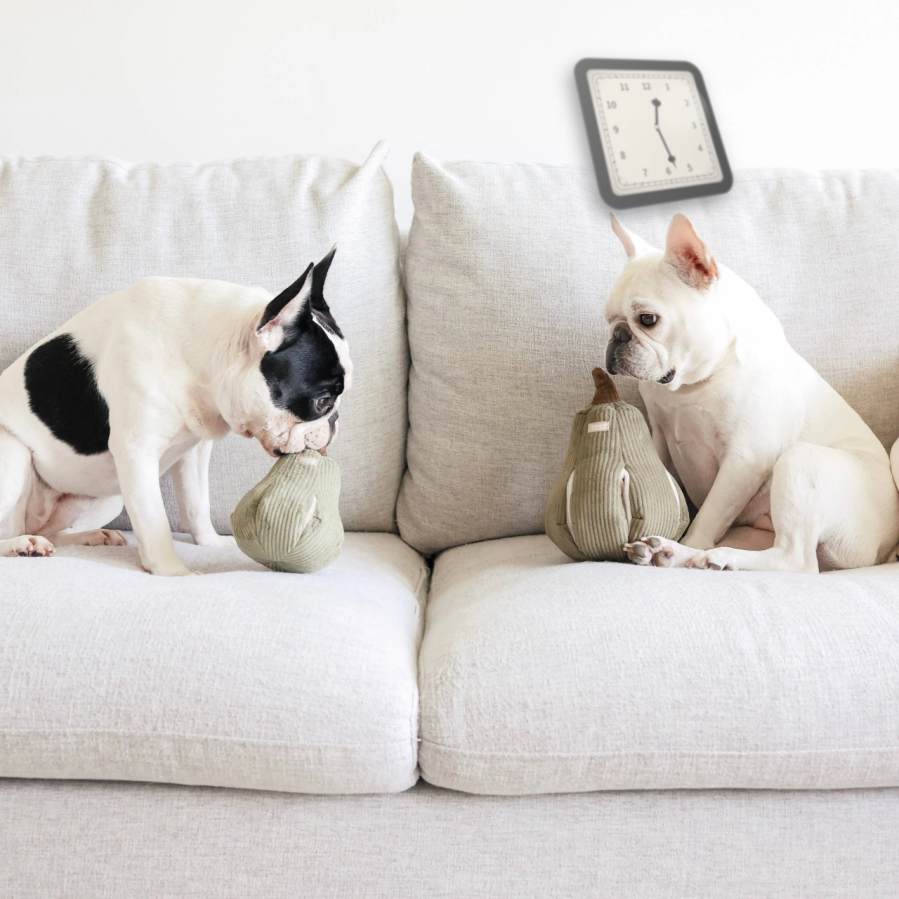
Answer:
**12:28**
